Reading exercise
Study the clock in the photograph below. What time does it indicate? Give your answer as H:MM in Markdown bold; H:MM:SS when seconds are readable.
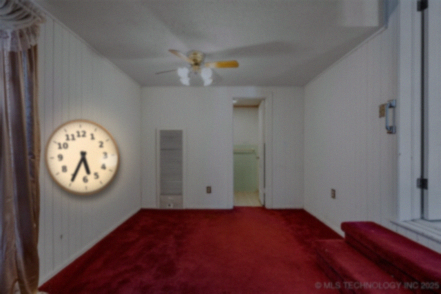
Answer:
**5:35**
